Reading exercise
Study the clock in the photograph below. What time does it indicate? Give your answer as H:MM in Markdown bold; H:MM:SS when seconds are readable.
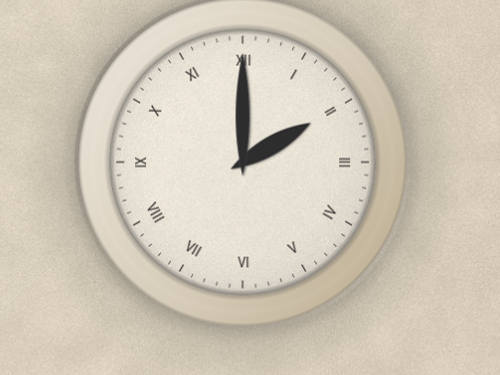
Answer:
**2:00**
